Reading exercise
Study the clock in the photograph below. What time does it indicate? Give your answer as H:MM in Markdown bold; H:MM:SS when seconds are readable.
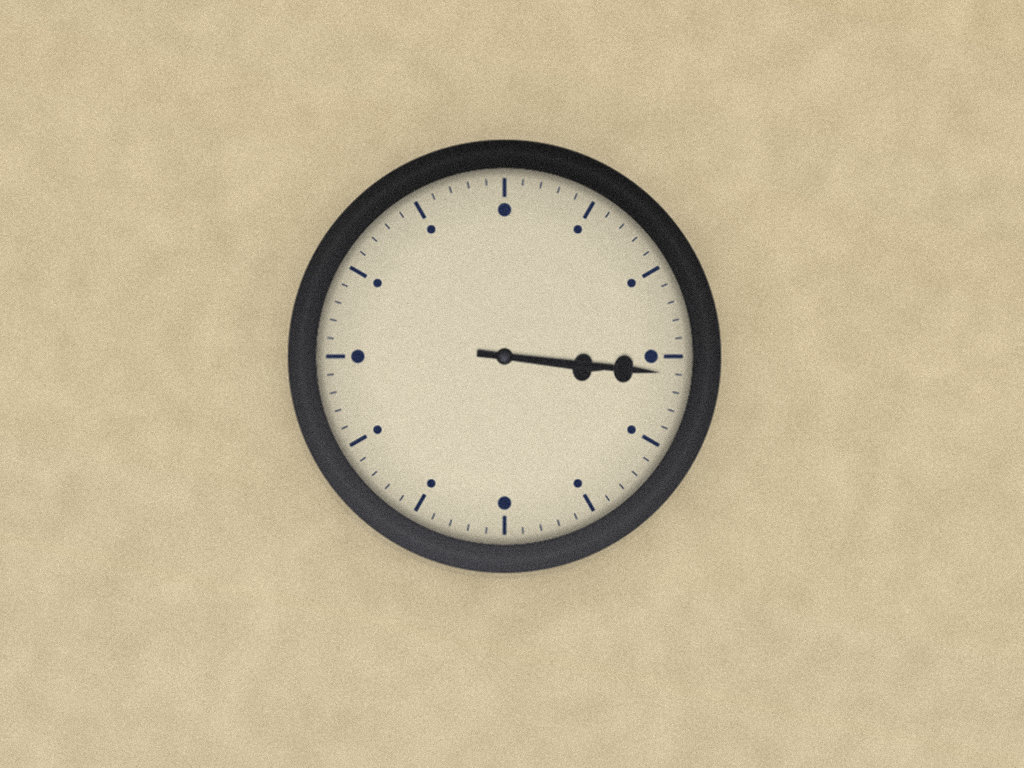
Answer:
**3:16**
